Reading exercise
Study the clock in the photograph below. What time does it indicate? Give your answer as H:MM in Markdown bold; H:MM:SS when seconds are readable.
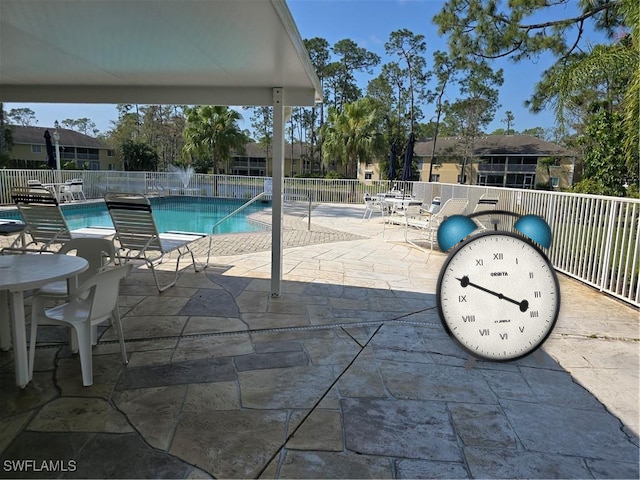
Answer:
**3:49**
